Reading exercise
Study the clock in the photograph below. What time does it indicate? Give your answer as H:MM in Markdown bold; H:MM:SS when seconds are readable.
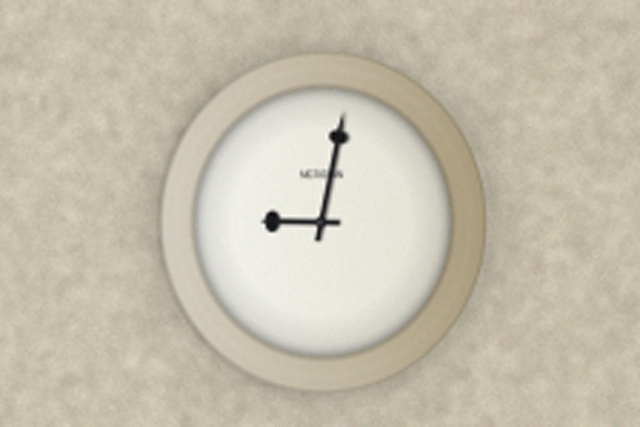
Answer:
**9:02**
